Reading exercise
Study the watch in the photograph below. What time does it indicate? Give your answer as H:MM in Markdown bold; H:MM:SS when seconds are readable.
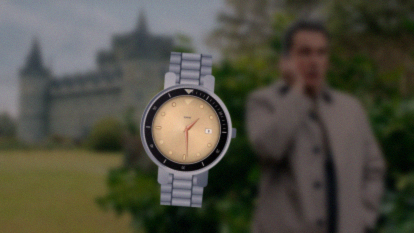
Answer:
**1:29**
